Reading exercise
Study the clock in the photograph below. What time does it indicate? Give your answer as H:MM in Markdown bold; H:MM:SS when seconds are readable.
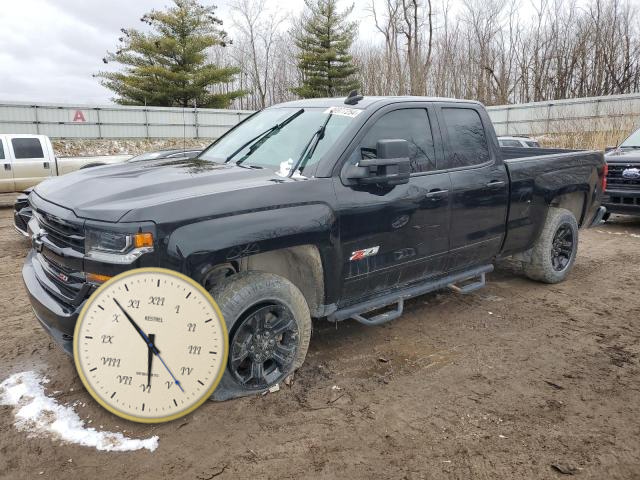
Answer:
**5:52:23**
